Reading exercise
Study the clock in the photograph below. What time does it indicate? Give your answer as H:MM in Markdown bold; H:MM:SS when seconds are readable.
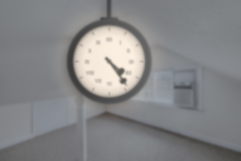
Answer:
**4:24**
